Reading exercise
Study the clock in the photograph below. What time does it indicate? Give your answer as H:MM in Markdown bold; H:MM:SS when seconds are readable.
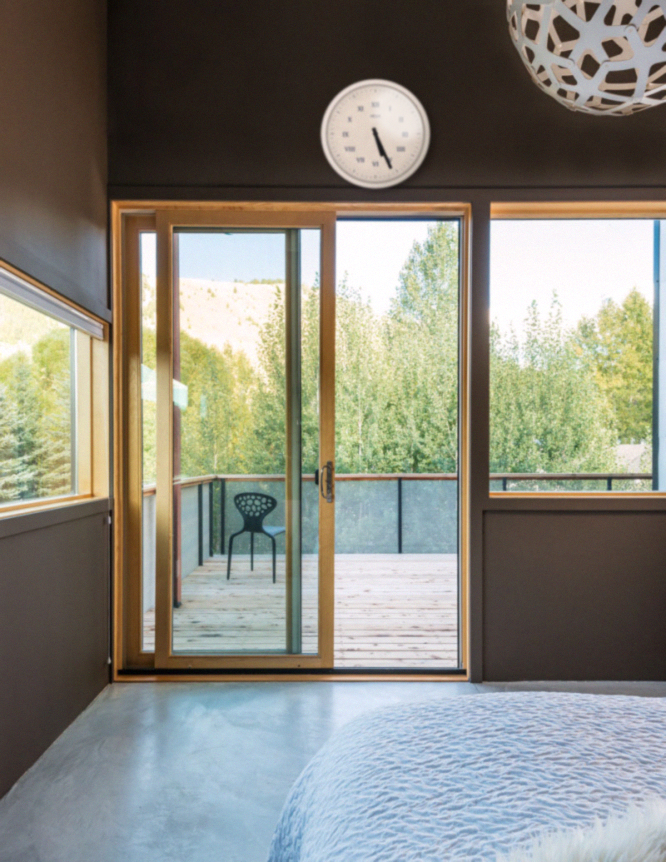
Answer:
**5:26**
